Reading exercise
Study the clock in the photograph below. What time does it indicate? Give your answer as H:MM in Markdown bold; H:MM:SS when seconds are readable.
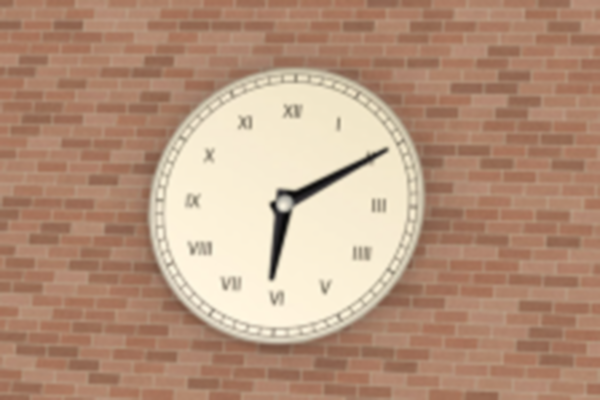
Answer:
**6:10**
